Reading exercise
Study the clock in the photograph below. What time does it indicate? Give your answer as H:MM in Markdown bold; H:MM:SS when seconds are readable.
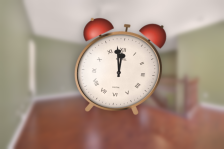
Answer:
**11:58**
